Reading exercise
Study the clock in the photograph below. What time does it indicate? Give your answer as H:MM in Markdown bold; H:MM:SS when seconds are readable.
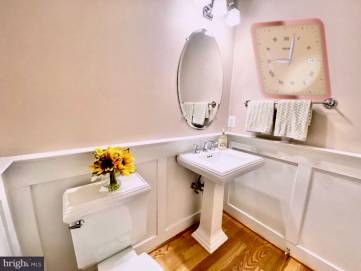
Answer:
**9:03**
